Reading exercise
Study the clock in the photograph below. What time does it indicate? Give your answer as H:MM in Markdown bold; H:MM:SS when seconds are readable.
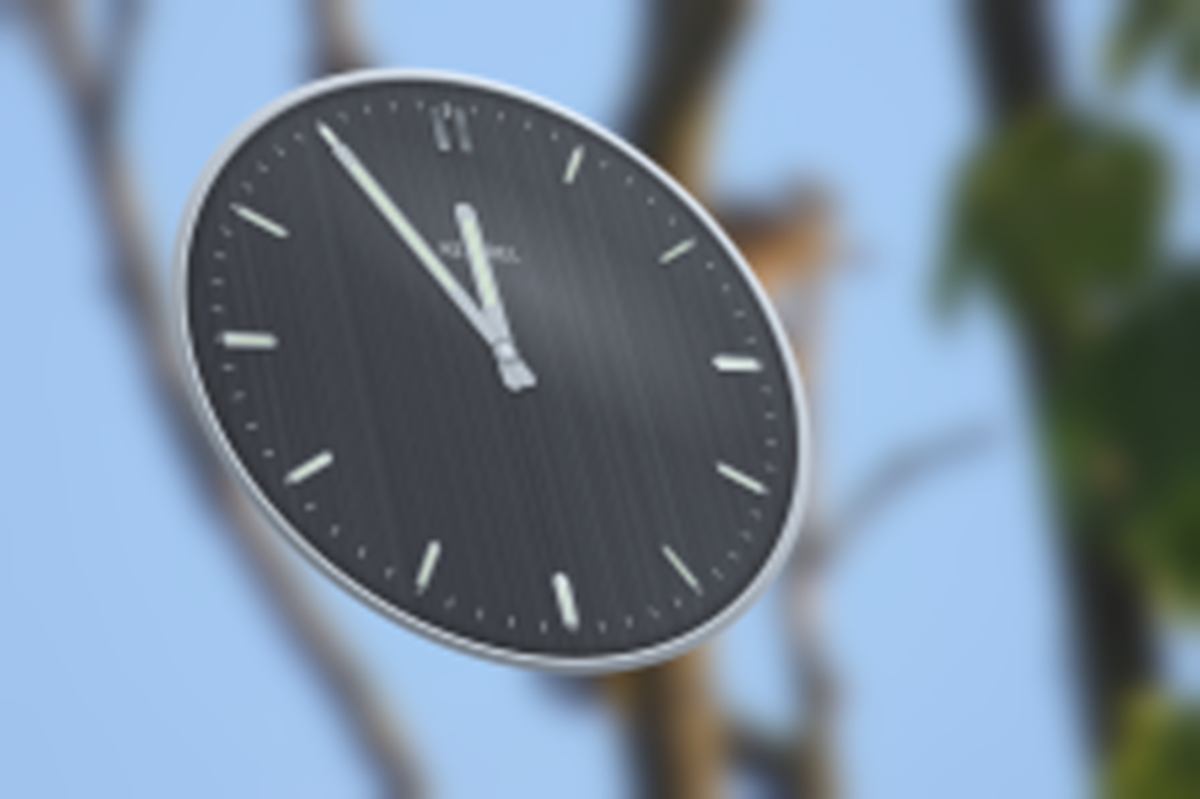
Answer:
**11:55**
